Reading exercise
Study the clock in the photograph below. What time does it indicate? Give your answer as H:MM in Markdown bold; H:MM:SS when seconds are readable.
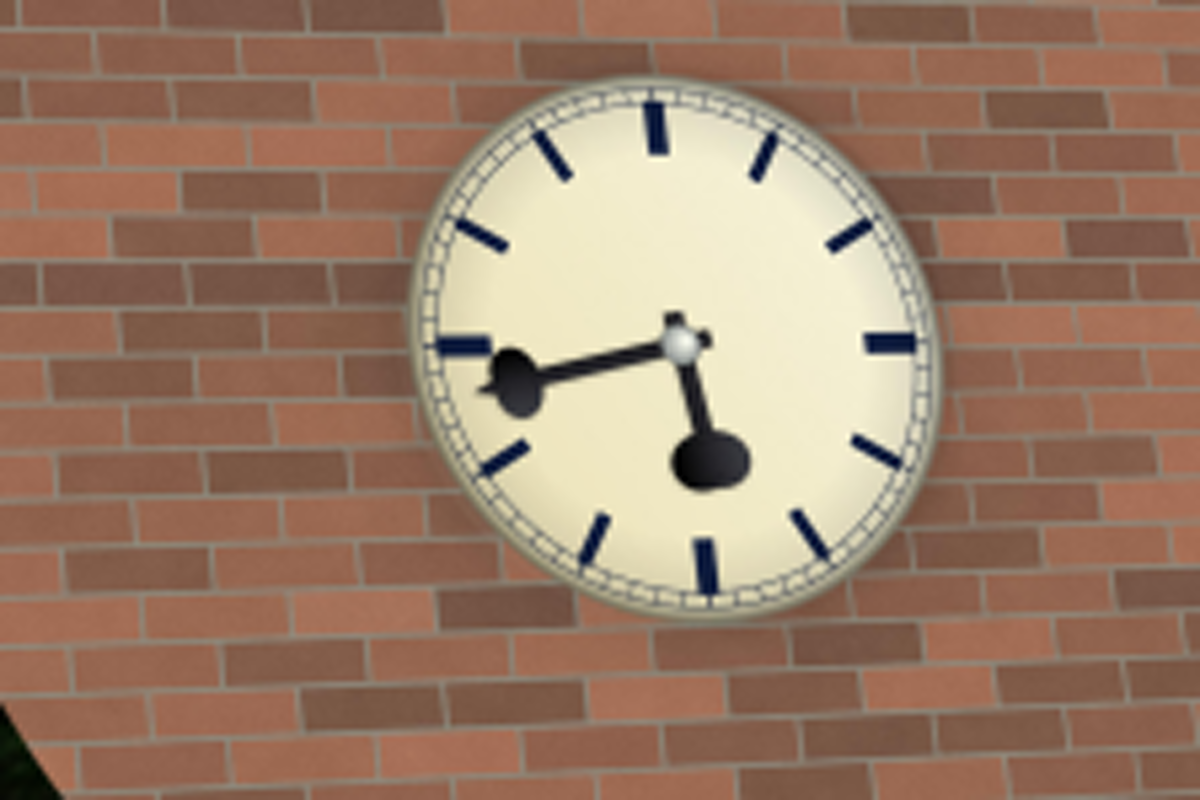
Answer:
**5:43**
